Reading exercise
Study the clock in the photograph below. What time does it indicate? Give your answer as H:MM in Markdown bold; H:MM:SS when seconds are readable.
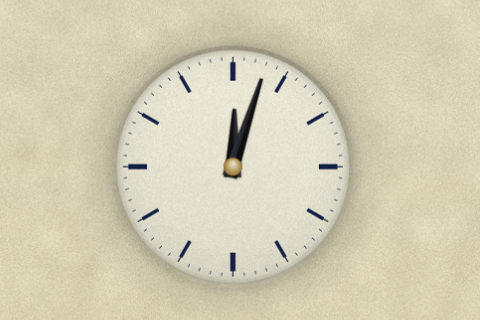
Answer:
**12:03**
